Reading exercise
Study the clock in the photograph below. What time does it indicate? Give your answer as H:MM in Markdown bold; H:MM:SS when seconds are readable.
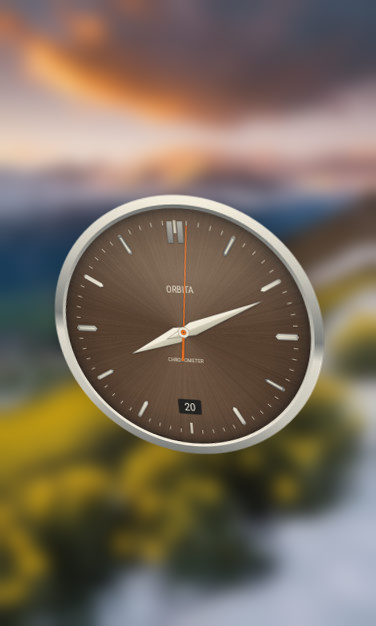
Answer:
**8:11:01**
